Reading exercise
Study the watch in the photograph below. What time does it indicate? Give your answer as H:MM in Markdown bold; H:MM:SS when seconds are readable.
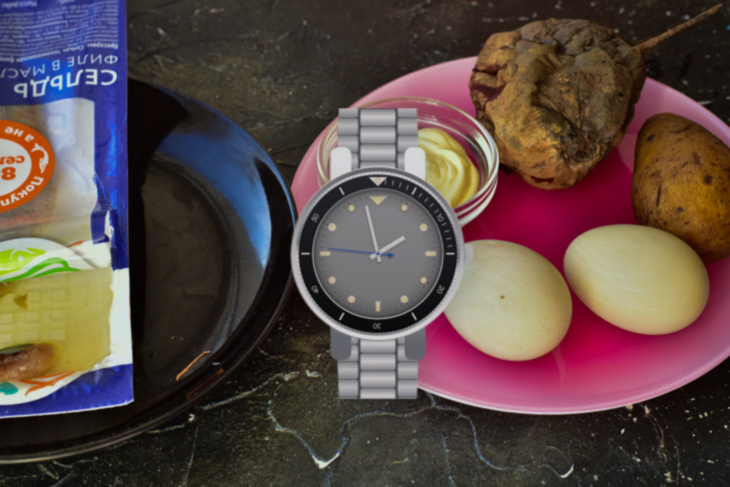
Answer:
**1:57:46**
